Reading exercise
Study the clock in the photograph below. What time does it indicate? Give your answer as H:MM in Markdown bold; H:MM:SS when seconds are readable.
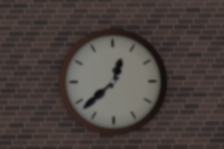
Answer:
**12:38**
